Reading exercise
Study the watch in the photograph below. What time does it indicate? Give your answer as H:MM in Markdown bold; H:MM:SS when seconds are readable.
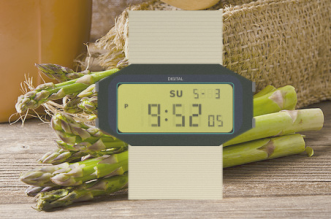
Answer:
**9:52:05**
